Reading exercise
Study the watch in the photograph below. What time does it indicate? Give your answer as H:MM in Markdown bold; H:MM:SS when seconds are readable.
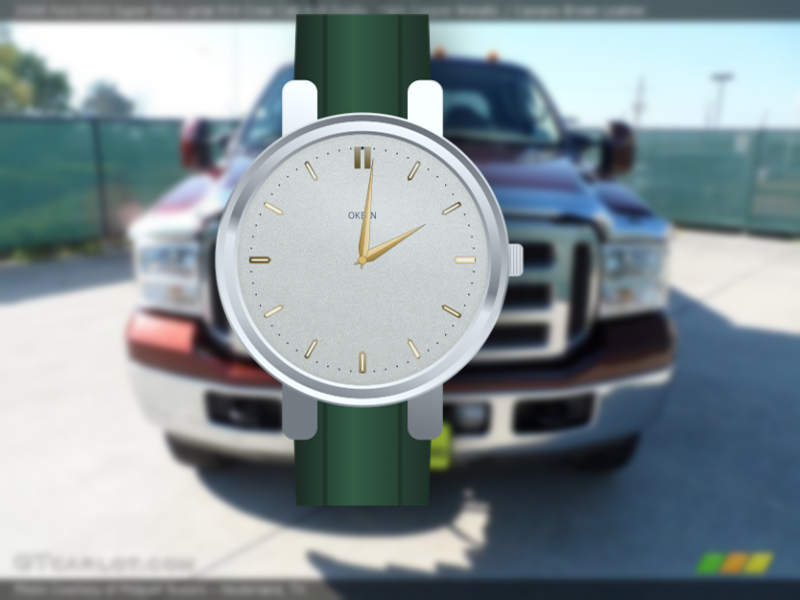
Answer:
**2:01**
